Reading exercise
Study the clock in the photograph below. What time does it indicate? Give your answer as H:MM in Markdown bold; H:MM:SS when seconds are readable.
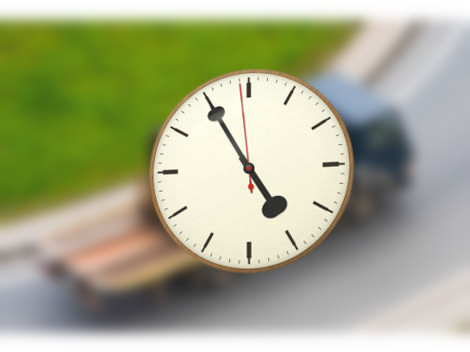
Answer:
**4:54:59**
